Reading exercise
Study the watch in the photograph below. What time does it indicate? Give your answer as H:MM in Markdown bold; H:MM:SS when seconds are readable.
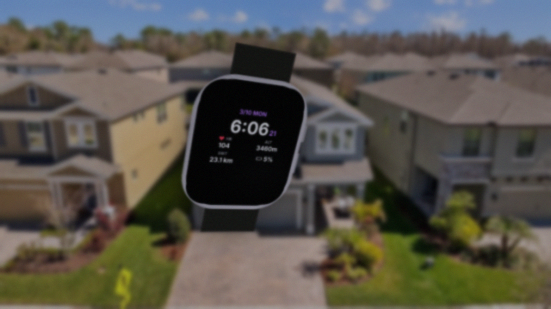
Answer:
**6:06**
